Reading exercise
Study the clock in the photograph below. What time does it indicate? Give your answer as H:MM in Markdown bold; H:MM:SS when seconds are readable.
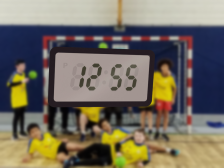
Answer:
**12:55**
